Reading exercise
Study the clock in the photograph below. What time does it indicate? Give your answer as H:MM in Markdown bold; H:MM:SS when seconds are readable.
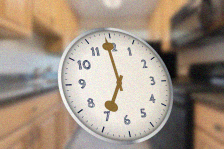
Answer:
**6:59**
